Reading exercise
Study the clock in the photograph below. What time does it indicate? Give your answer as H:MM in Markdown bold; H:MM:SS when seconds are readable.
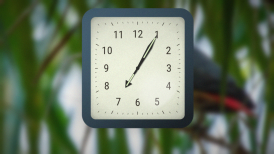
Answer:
**7:05**
